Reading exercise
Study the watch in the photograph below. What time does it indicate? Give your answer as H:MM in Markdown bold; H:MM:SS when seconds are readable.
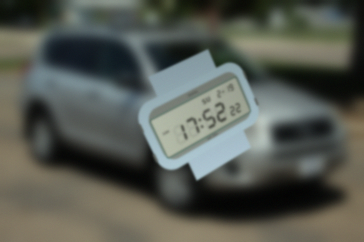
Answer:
**17:52**
